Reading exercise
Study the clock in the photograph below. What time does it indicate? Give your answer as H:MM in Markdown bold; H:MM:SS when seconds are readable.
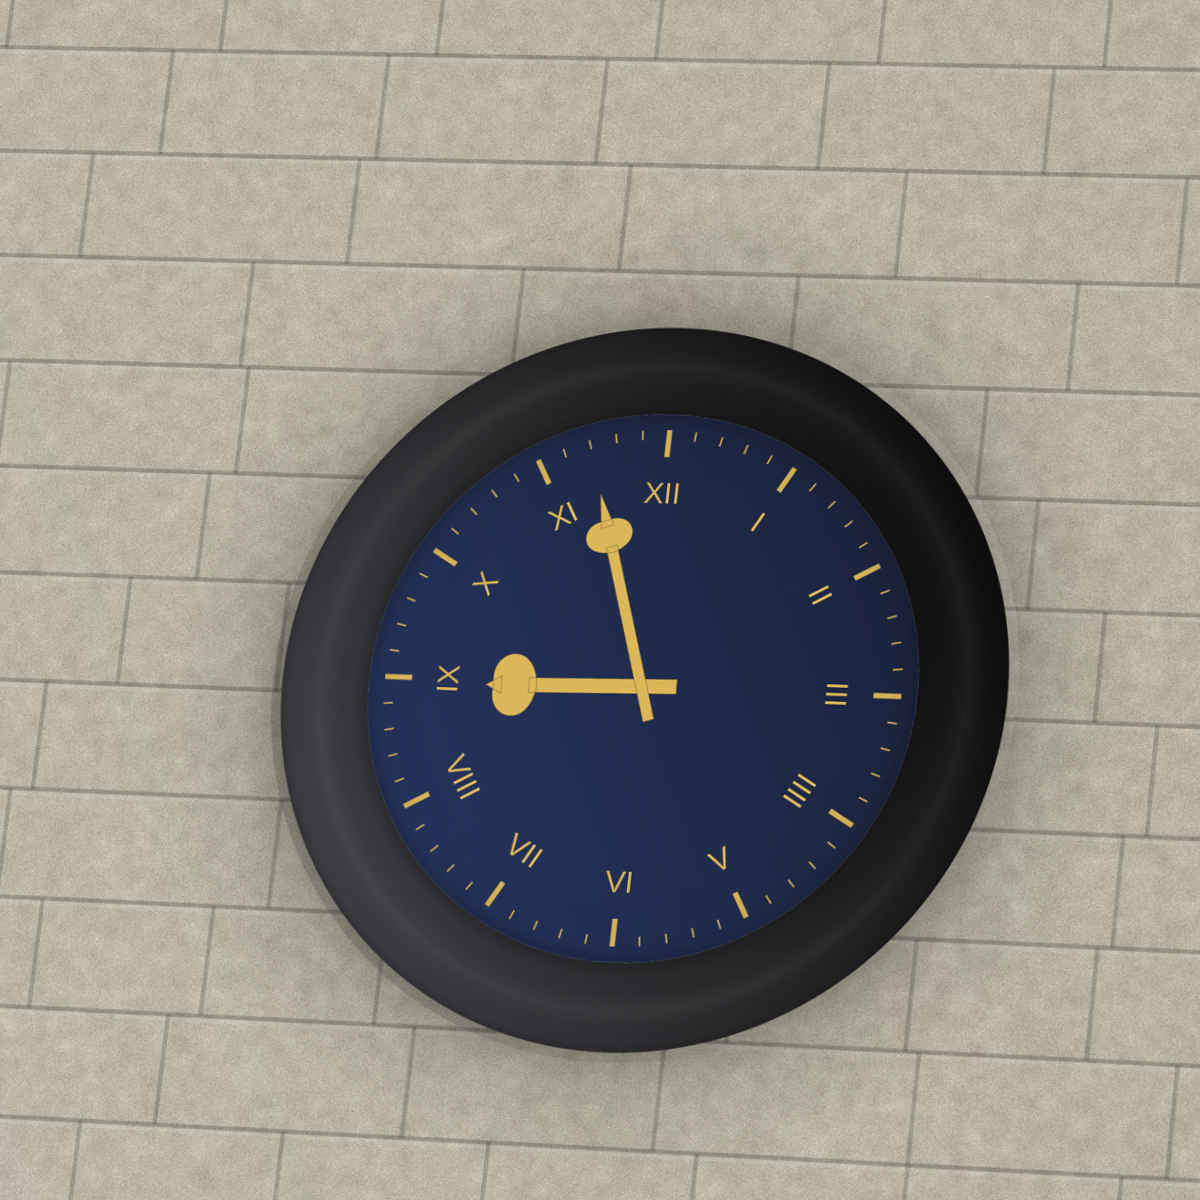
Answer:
**8:57**
